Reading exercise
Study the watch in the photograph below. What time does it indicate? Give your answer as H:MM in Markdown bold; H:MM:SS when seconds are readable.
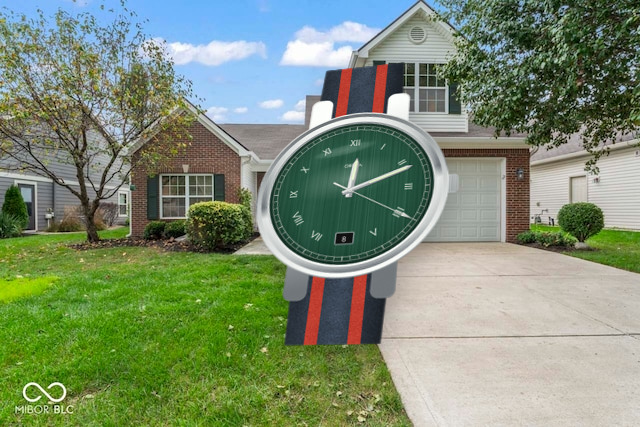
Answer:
**12:11:20**
